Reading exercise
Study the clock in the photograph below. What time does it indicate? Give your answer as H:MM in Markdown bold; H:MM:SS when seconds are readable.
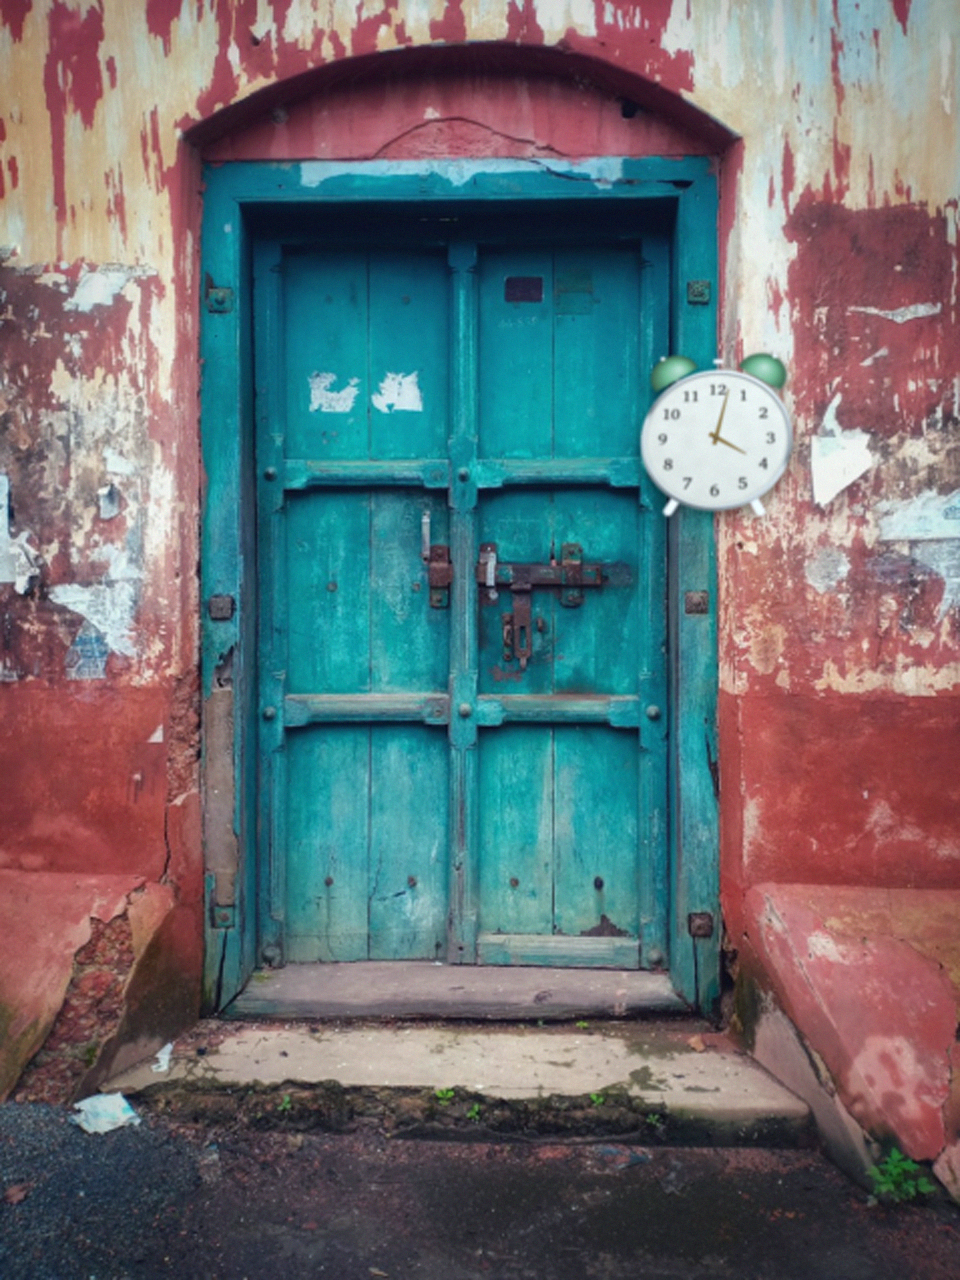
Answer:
**4:02**
